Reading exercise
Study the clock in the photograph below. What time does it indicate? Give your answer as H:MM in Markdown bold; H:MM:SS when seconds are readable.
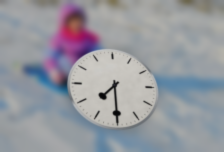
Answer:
**7:30**
